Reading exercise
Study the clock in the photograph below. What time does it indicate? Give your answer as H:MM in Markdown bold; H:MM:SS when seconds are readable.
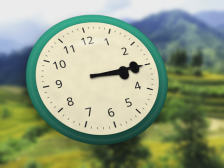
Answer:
**3:15**
